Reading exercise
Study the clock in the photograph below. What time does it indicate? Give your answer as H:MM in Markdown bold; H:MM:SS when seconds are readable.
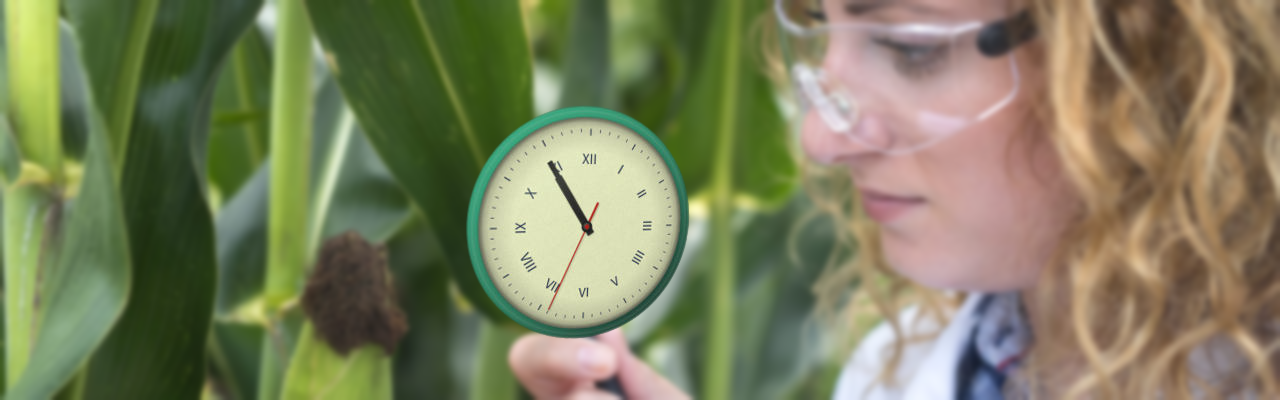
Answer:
**10:54:34**
